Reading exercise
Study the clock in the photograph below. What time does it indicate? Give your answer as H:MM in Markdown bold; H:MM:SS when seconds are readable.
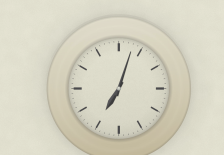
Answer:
**7:03**
